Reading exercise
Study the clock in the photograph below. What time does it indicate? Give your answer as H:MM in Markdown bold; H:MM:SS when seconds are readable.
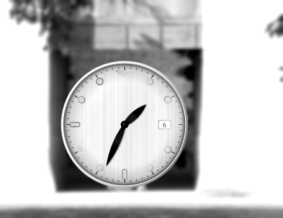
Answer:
**1:34**
